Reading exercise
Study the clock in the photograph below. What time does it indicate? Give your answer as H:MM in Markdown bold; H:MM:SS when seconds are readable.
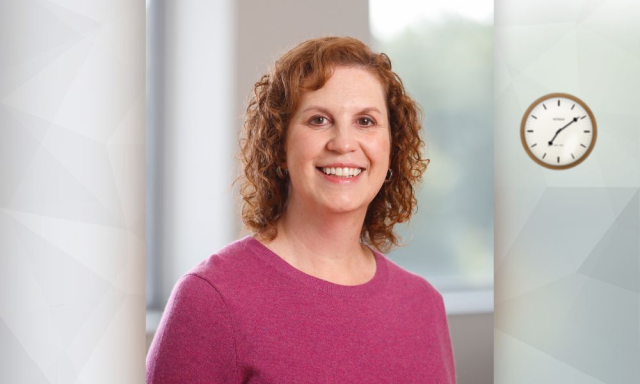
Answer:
**7:09**
